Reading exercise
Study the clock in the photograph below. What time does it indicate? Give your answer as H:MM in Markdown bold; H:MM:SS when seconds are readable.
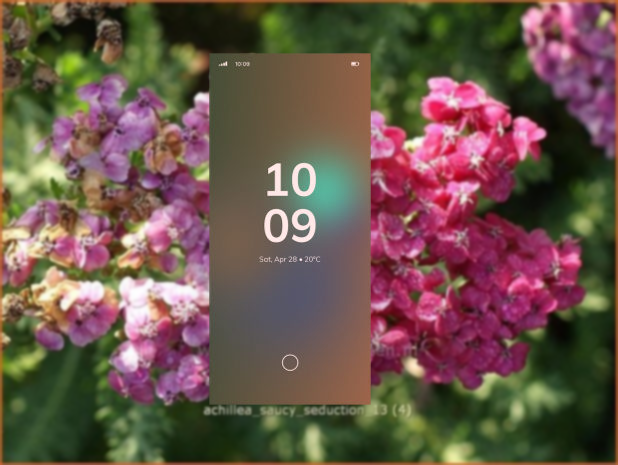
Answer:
**10:09**
